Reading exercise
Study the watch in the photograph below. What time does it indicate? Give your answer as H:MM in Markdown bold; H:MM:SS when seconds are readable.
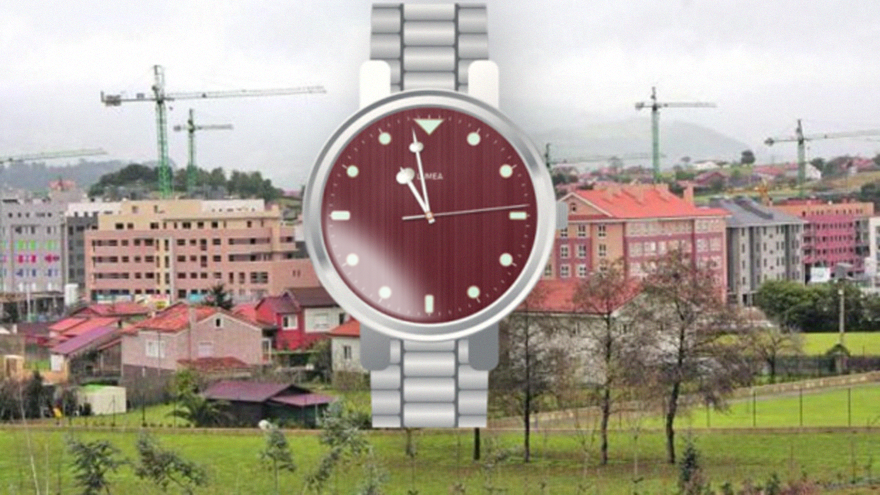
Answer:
**10:58:14**
